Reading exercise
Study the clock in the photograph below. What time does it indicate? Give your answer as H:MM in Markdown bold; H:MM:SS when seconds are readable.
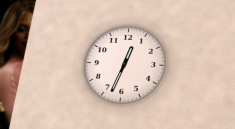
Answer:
**12:33**
